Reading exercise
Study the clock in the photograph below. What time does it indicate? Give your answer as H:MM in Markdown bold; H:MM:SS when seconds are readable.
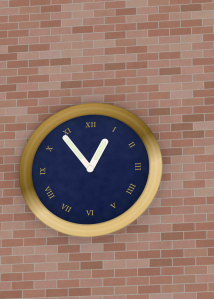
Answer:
**12:54**
